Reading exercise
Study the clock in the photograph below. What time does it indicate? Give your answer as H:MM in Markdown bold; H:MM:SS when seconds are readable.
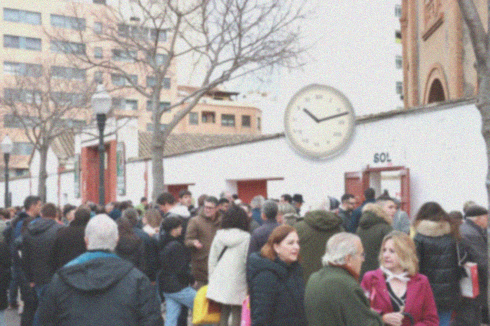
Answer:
**10:12**
